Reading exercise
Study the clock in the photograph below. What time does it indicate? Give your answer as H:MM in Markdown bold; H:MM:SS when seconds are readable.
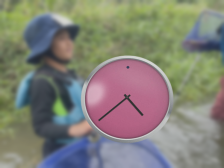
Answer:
**4:38**
